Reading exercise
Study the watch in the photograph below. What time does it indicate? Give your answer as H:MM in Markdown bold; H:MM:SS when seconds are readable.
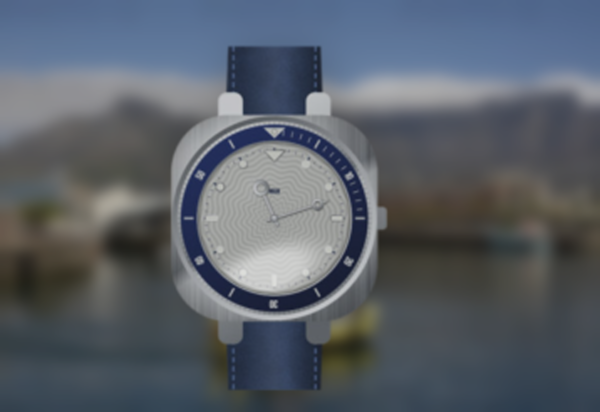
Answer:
**11:12**
